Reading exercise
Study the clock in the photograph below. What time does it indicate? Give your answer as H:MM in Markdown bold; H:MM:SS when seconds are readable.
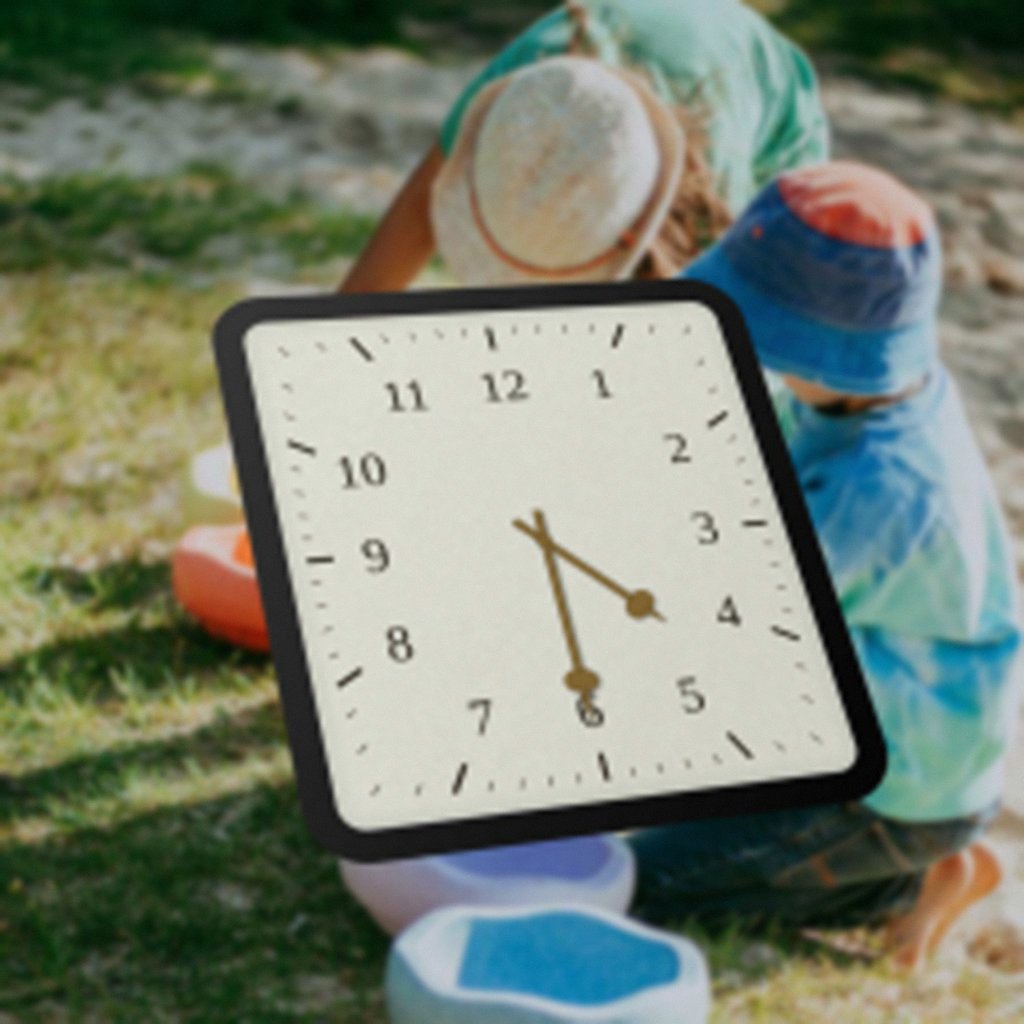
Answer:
**4:30**
